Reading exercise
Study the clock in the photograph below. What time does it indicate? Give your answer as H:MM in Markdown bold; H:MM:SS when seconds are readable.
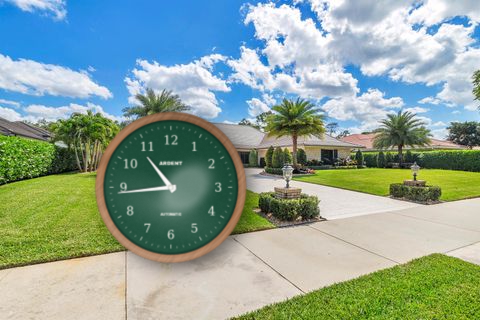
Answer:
**10:44**
